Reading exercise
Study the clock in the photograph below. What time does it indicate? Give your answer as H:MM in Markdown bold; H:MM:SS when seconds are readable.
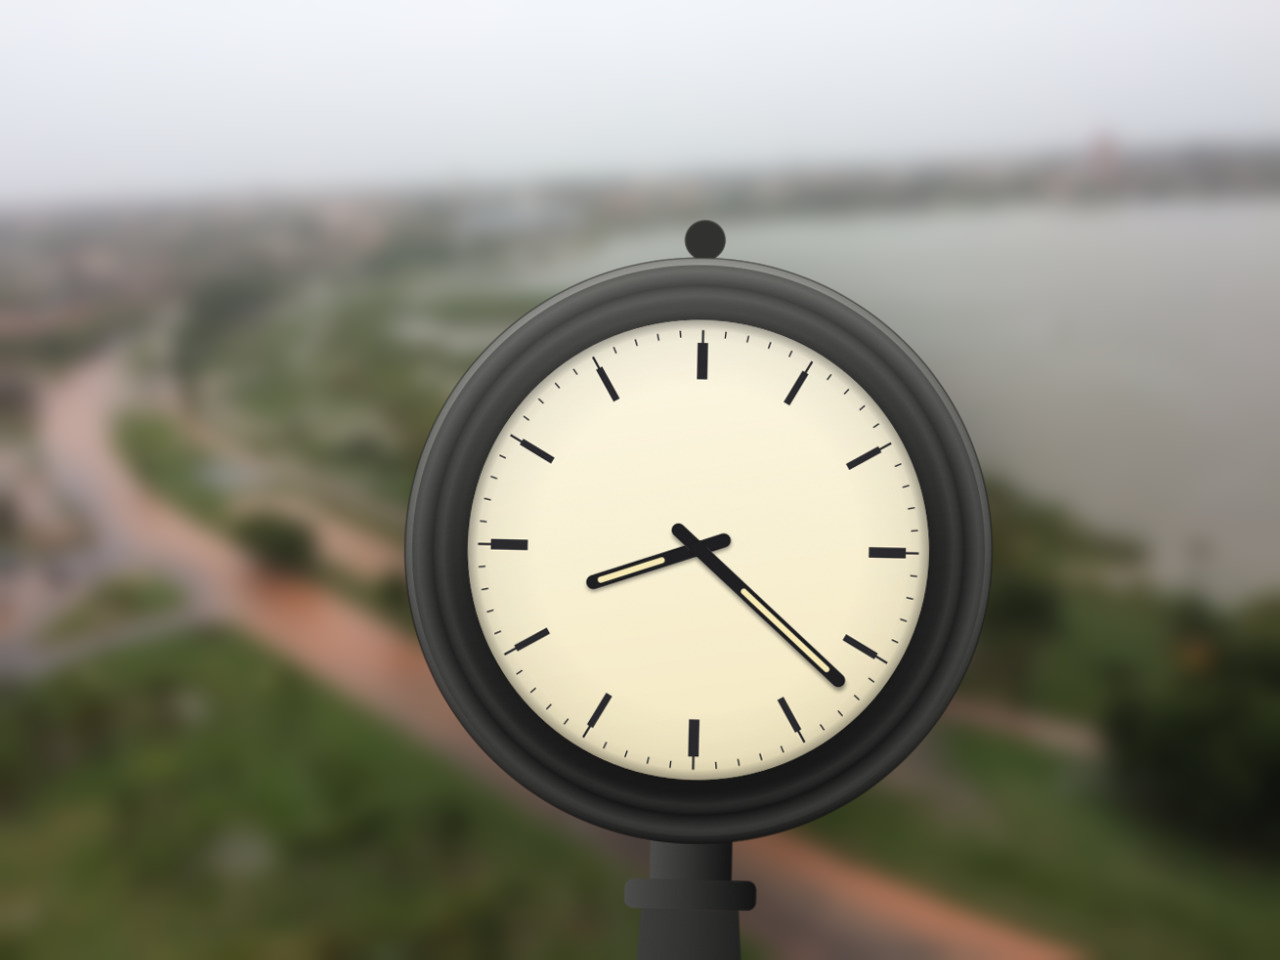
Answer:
**8:22**
